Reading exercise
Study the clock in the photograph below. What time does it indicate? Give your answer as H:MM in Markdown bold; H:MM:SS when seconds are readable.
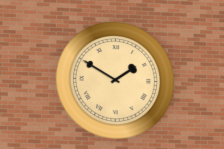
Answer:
**1:50**
